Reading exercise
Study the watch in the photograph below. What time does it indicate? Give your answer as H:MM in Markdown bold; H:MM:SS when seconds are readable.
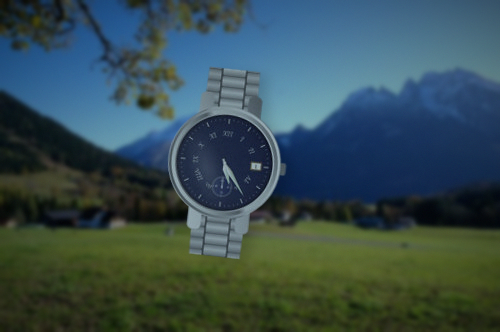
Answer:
**5:24**
